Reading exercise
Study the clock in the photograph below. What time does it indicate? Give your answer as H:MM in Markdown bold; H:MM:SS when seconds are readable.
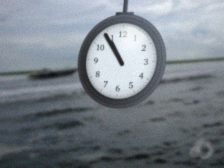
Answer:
**10:54**
